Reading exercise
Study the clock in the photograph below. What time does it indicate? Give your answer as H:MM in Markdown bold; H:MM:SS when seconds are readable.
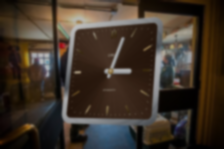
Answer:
**3:03**
